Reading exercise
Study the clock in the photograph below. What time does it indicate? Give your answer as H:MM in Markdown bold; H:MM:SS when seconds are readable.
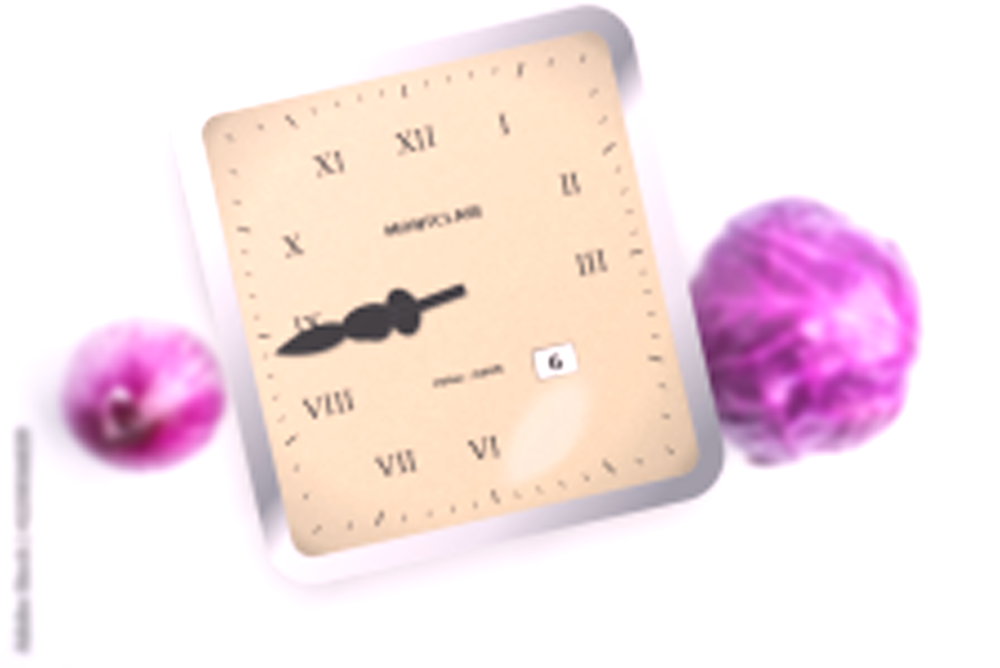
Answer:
**8:44**
